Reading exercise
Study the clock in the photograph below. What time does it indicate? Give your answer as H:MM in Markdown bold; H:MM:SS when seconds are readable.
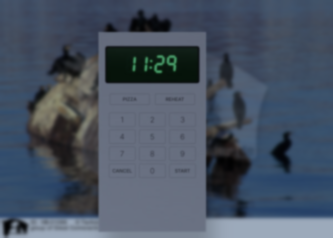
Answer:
**11:29**
